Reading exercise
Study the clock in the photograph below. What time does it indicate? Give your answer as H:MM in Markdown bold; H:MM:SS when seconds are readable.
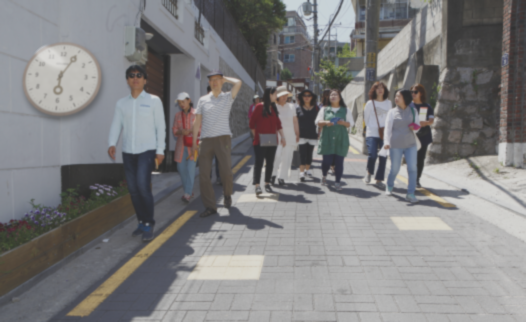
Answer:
**6:05**
